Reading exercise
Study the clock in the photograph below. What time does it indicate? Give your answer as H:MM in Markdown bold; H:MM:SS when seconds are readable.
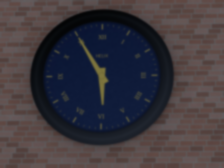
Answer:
**5:55**
